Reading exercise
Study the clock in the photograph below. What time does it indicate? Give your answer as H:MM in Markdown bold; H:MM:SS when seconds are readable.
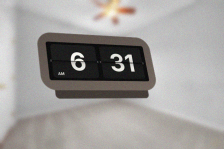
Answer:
**6:31**
